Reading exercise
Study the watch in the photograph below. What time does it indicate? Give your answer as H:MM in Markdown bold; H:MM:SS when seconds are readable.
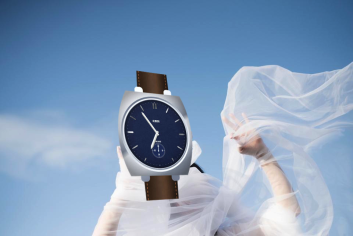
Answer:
**6:54**
